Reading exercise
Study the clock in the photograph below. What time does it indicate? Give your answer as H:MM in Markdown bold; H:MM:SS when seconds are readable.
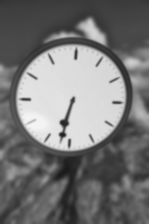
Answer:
**6:32**
